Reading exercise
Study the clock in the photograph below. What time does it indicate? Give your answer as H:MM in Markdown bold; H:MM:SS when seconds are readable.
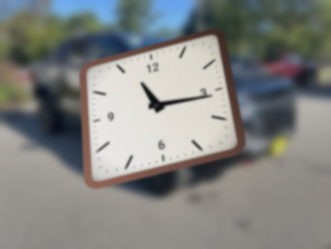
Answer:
**11:16**
